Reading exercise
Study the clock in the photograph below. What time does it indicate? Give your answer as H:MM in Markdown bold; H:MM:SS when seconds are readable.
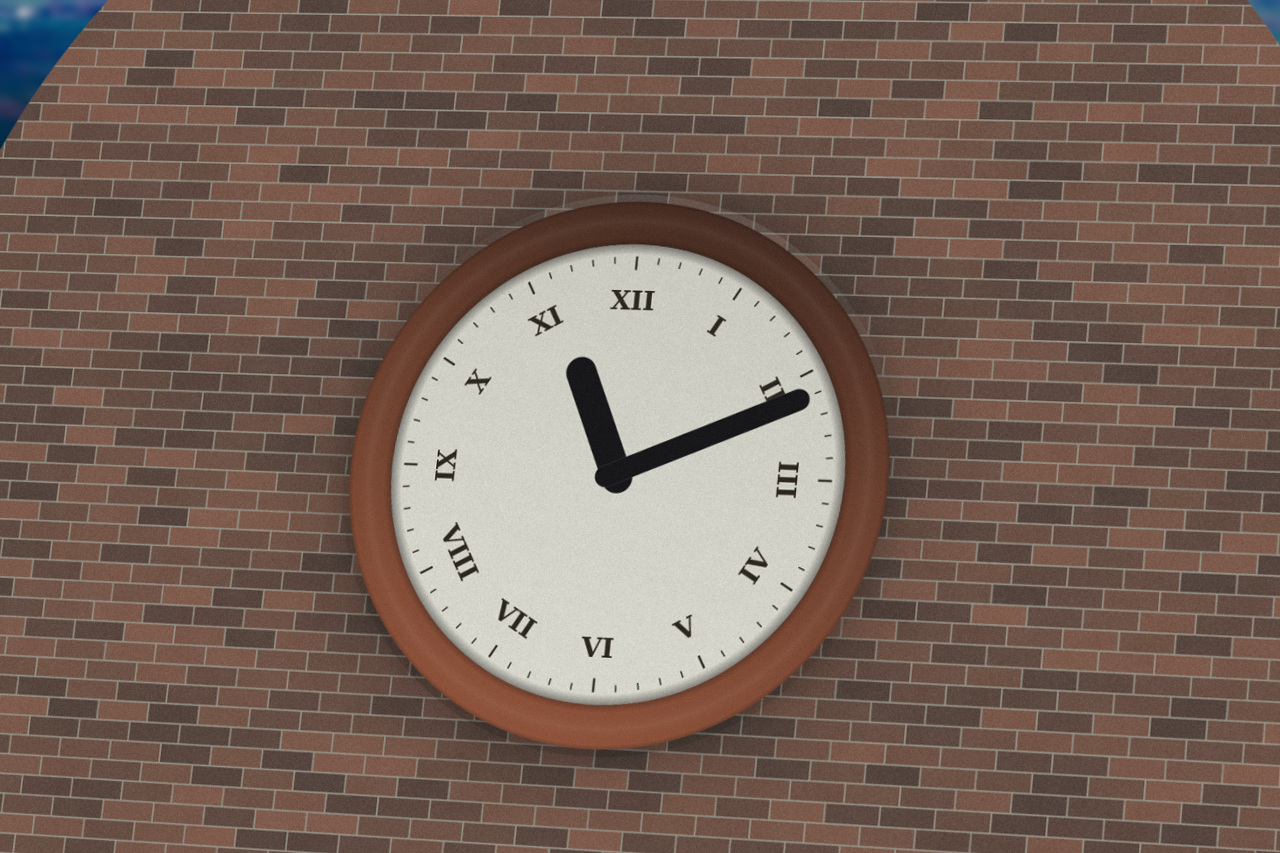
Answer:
**11:11**
